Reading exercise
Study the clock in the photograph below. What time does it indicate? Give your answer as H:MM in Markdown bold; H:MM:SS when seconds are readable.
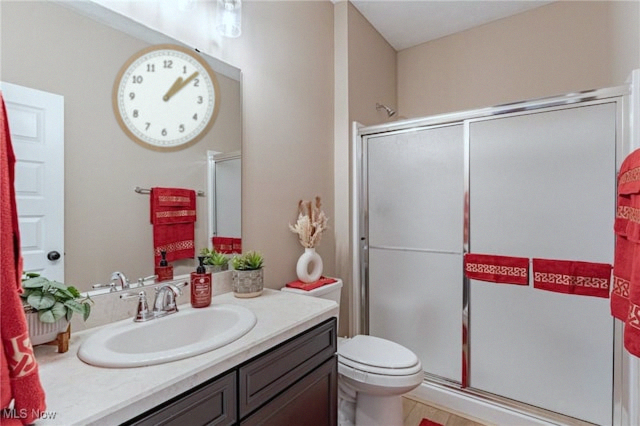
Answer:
**1:08**
